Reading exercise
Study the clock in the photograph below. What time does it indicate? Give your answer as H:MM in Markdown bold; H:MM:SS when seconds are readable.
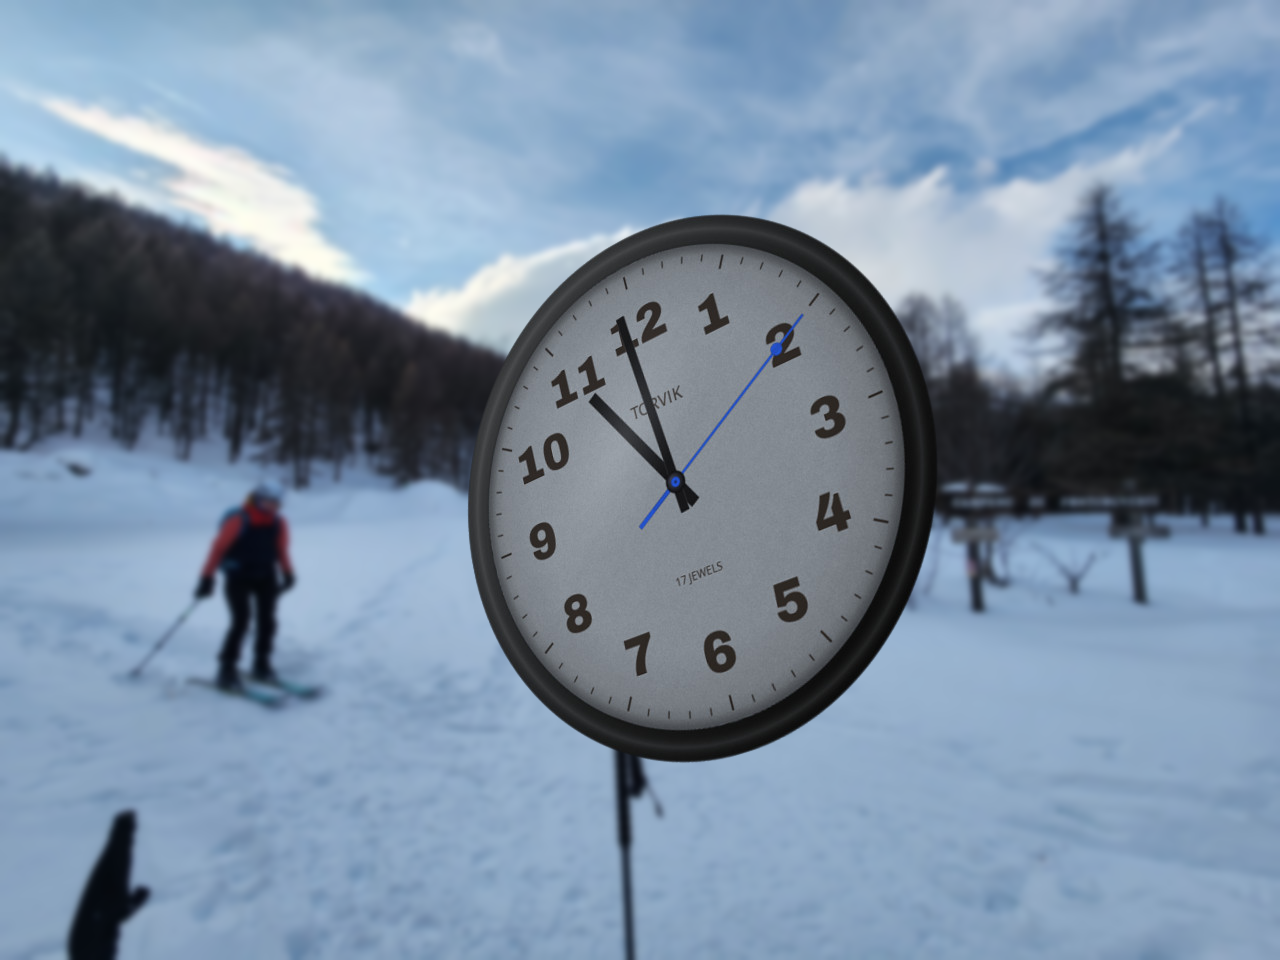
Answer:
**10:59:10**
